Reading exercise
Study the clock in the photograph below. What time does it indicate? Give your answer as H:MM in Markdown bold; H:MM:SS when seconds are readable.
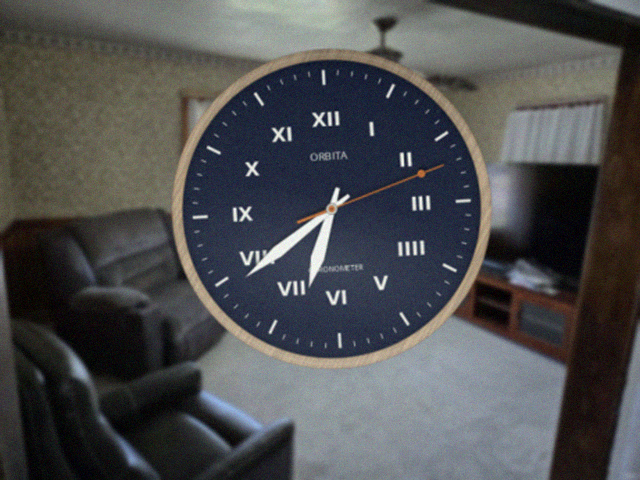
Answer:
**6:39:12**
